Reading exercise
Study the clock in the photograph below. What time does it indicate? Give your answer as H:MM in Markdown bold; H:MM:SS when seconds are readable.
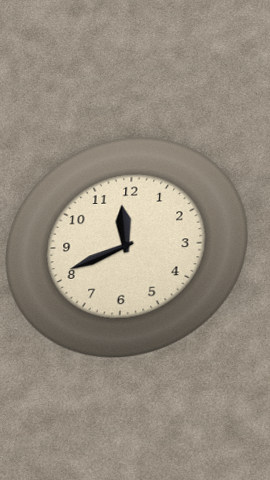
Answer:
**11:41**
